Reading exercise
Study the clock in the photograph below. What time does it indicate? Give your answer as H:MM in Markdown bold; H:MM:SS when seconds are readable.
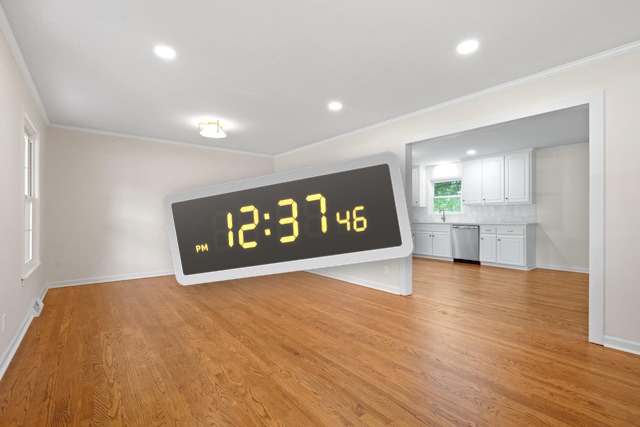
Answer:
**12:37:46**
